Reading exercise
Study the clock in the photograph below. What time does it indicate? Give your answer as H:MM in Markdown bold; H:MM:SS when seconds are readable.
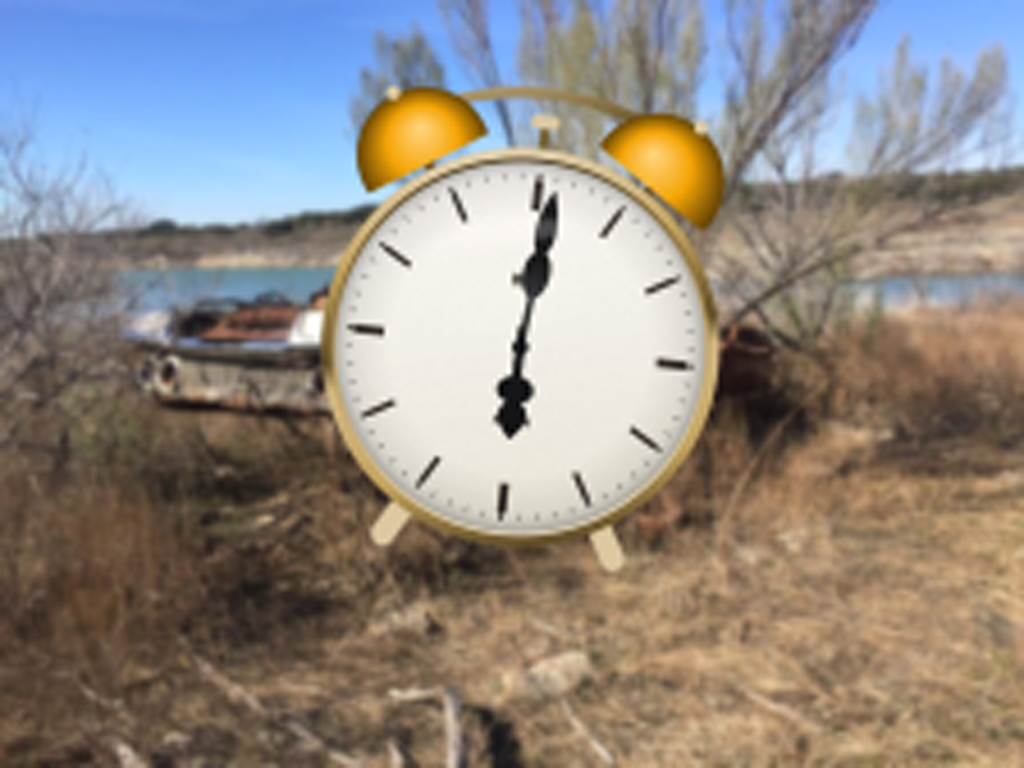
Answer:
**6:01**
